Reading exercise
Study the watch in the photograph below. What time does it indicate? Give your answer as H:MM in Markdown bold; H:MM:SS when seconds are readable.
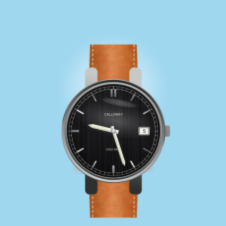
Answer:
**9:27**
